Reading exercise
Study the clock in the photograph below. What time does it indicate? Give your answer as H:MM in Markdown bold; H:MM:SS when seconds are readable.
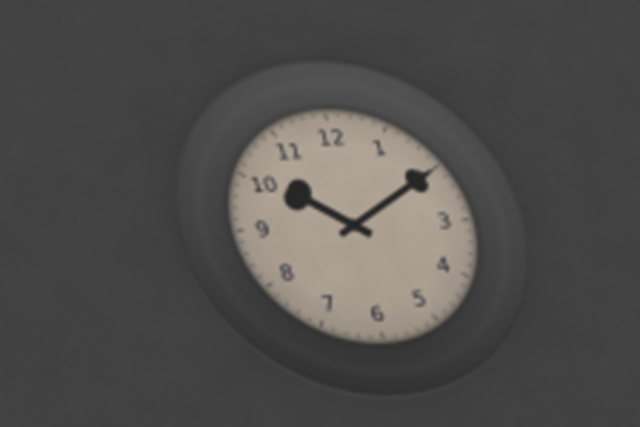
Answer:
**10:10**
